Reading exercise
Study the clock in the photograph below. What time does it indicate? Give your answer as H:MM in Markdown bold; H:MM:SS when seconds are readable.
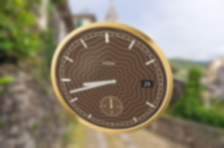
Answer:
**8:42**
